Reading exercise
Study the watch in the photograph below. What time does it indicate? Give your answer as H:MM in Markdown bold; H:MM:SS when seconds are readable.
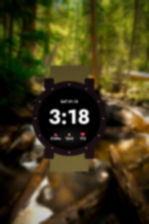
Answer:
**3:18**
